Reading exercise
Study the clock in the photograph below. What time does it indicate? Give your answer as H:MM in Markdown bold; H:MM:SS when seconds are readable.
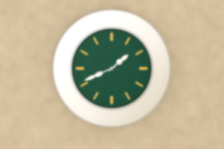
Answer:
**1:41**
